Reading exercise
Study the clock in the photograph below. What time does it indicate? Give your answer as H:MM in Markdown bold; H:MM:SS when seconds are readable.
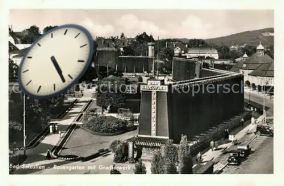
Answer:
**4:22**
